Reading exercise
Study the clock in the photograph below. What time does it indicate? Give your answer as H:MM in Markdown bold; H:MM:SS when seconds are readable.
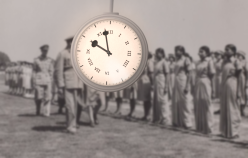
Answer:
**9:58**
